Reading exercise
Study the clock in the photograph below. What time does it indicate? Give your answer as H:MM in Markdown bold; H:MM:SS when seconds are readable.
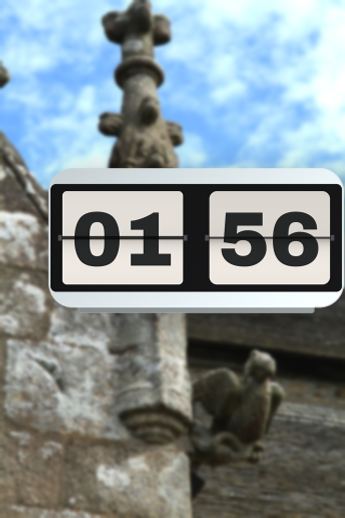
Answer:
**1:56**
